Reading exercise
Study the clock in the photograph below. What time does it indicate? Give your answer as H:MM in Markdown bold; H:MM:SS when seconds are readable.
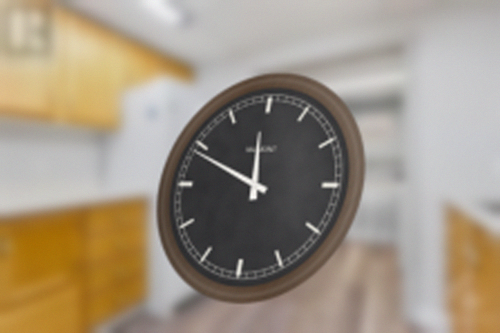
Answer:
**11:49**
